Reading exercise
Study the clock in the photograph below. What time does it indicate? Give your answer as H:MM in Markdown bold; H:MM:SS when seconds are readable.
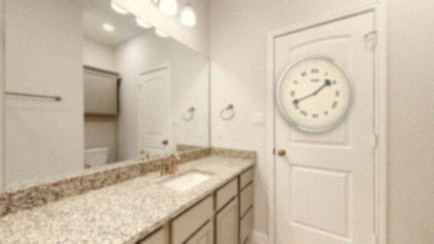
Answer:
**1:41**
